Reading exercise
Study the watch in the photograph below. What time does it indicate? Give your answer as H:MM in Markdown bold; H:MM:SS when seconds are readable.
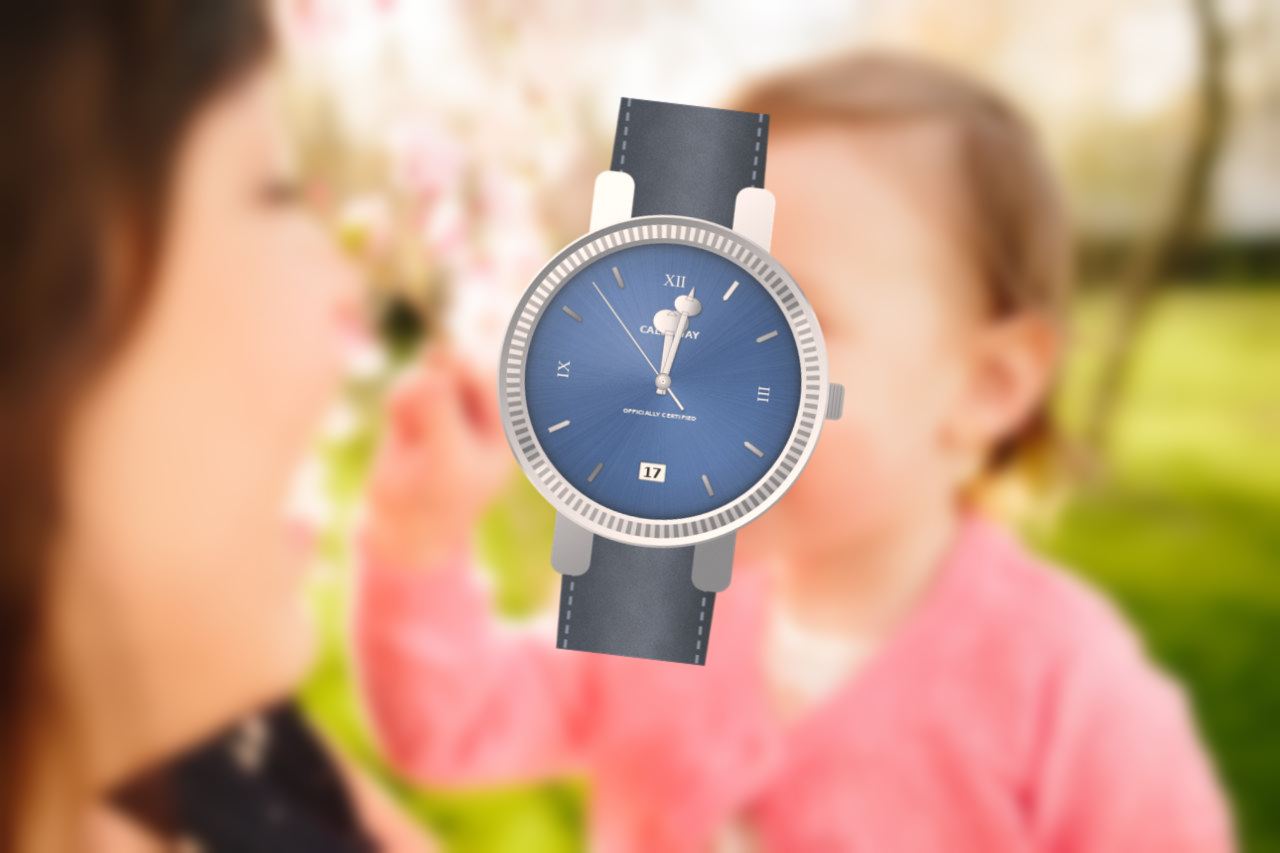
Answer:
**12:01:53**
